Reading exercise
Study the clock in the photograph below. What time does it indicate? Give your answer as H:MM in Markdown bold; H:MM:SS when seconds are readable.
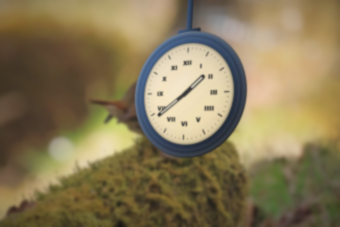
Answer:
**1:39**
